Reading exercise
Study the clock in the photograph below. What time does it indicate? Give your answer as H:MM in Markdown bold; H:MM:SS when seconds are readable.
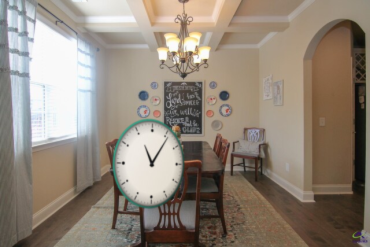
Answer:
**11:06**
